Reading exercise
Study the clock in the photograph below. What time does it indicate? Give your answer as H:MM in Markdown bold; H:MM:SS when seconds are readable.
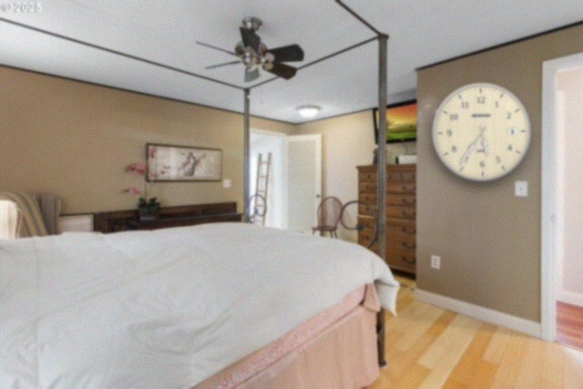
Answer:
**5:36**
